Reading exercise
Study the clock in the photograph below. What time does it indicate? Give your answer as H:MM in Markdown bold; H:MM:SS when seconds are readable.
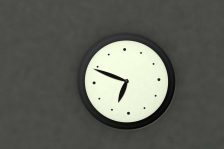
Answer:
**6:49**
